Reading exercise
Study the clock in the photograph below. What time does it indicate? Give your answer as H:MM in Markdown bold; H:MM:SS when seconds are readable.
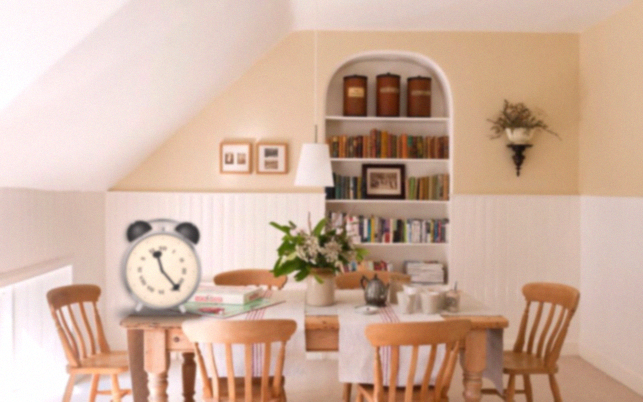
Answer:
**11:23**
